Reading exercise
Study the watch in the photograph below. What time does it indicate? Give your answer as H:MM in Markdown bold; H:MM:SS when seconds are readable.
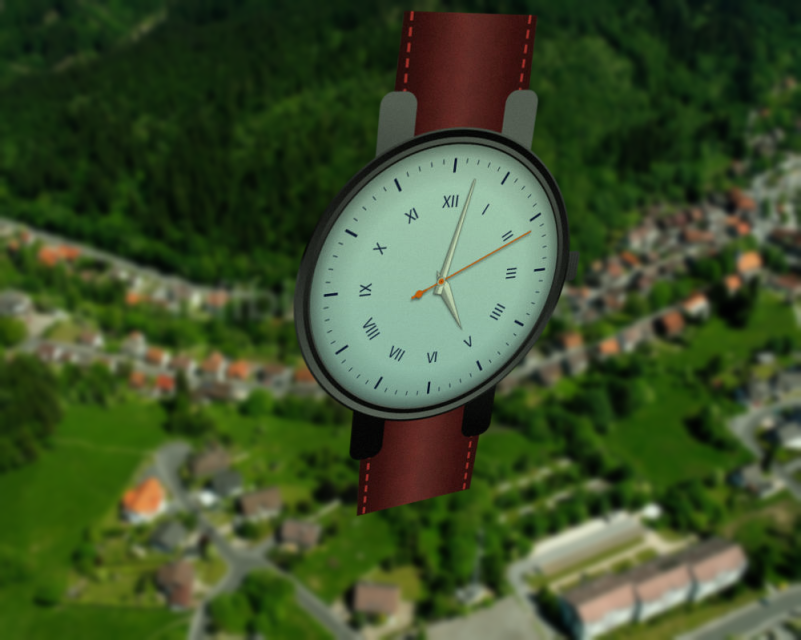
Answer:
**5:02:11**
